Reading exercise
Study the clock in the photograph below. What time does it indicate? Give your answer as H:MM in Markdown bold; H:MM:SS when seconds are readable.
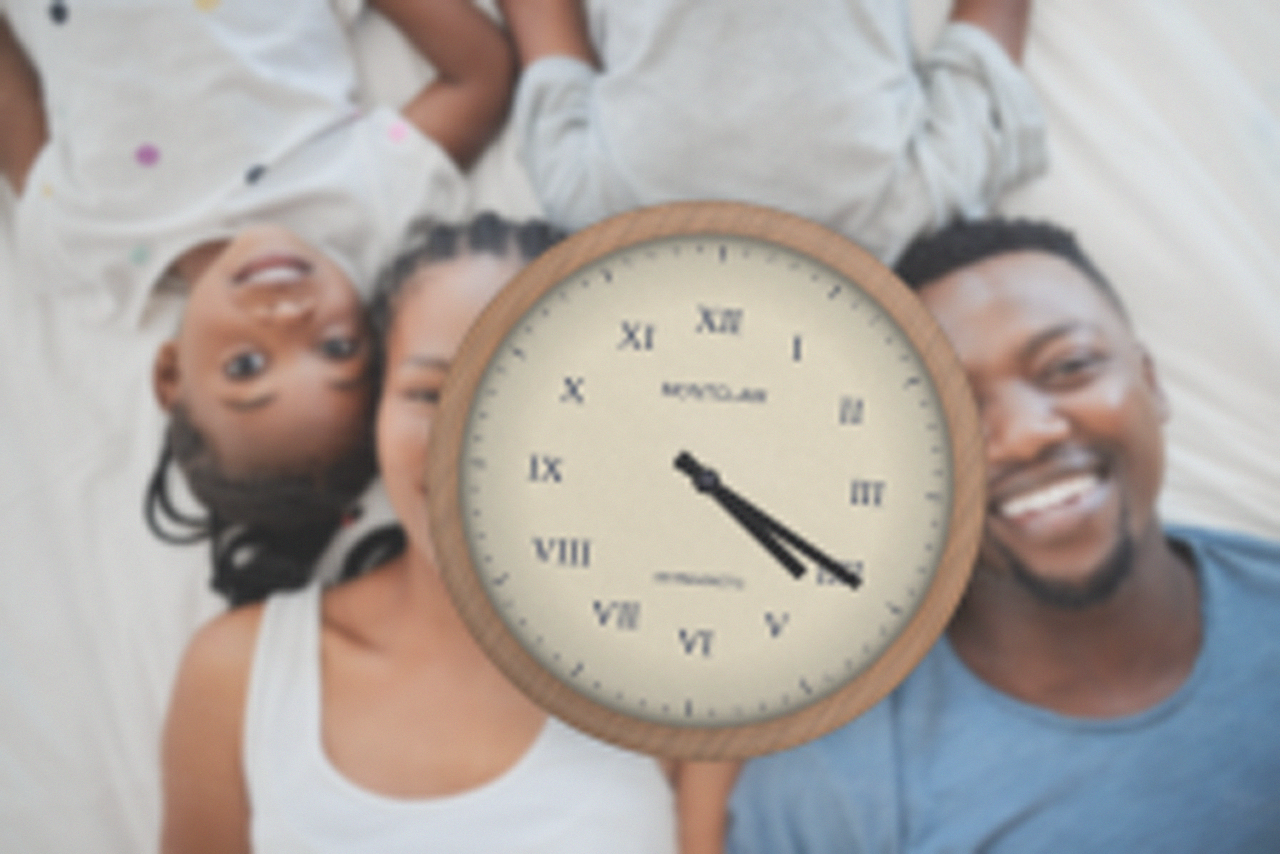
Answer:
**4:20**
